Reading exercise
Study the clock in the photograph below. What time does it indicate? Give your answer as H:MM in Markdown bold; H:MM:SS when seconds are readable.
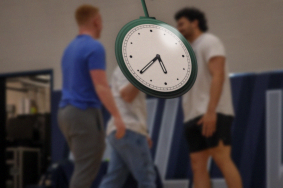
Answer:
**5:39**
